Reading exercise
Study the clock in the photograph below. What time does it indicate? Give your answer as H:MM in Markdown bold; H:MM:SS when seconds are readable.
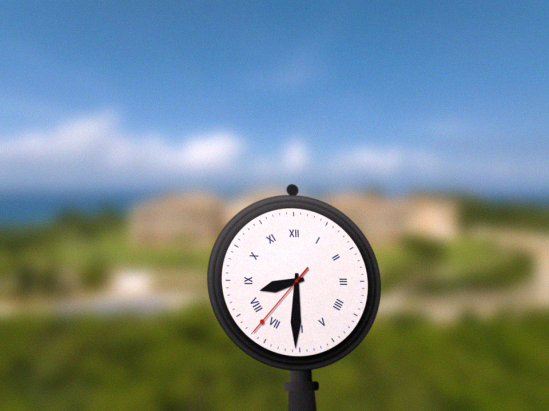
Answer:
**8:30:37**
